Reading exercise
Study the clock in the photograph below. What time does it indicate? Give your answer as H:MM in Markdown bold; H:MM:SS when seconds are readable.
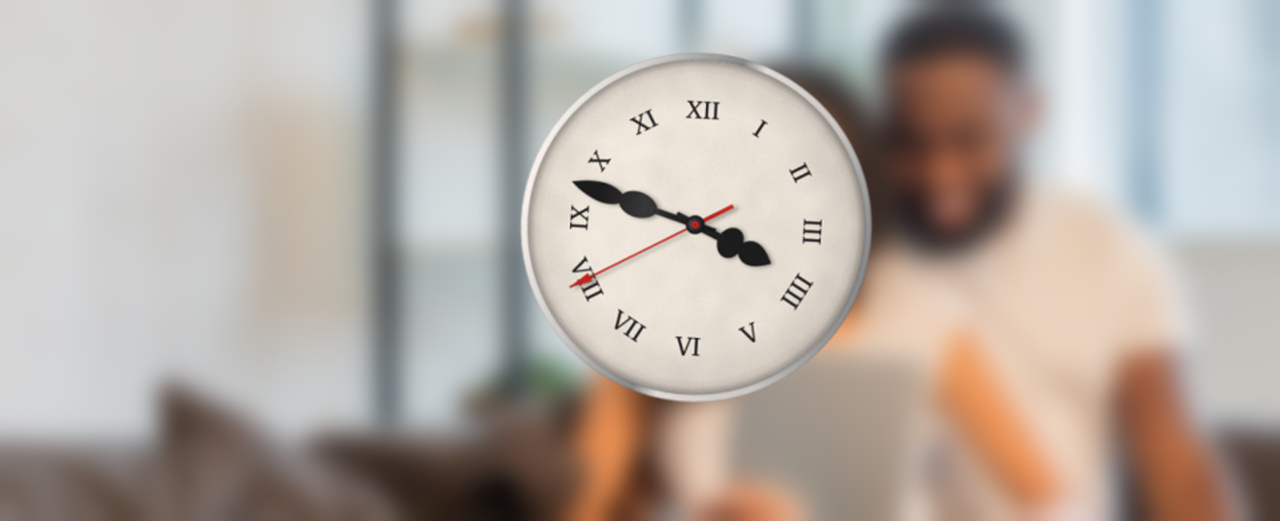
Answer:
**3:47:40**
